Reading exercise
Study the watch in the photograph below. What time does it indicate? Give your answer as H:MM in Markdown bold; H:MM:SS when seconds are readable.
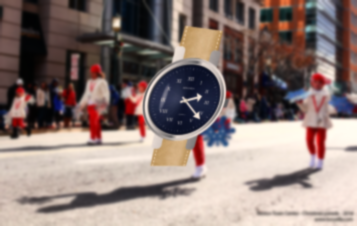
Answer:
**2:22**
